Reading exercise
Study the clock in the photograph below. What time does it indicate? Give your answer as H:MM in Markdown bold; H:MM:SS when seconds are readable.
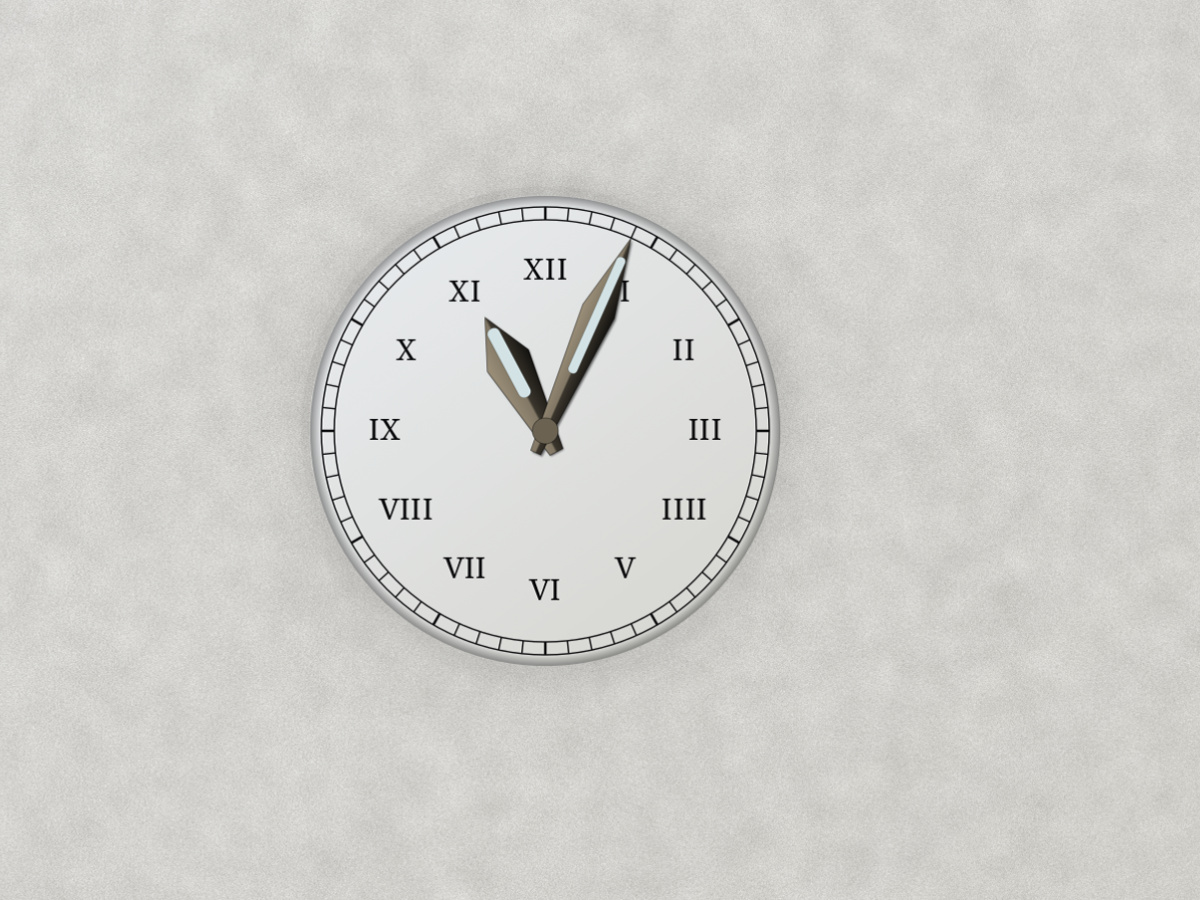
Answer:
**11:04**
